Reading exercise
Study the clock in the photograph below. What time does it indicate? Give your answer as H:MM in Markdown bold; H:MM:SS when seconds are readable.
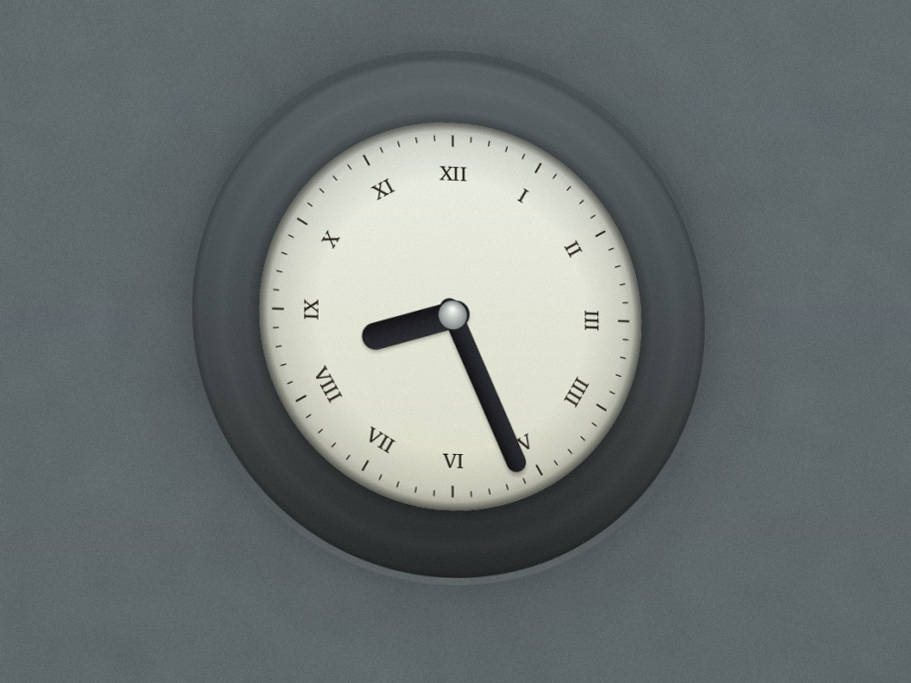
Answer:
**8:26**
